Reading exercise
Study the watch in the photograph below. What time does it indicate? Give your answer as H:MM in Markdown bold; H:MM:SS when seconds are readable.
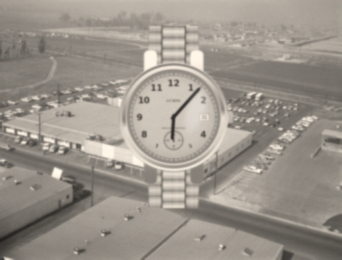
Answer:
**6:07**
